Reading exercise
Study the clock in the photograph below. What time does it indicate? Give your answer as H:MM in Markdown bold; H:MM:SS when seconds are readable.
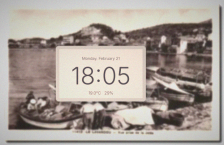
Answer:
**18:05**
